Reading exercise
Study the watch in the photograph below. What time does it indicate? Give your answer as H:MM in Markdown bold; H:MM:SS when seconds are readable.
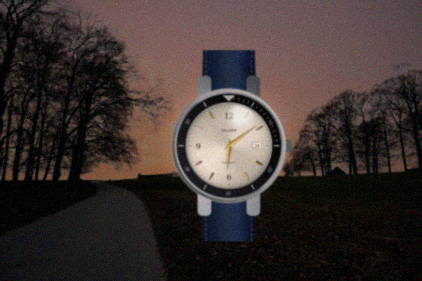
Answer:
**6:09**
